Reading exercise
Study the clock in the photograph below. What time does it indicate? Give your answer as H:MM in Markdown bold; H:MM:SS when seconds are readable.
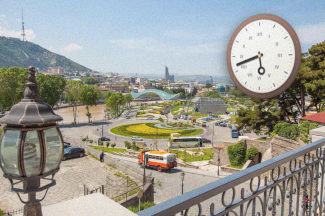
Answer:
**5:42**
